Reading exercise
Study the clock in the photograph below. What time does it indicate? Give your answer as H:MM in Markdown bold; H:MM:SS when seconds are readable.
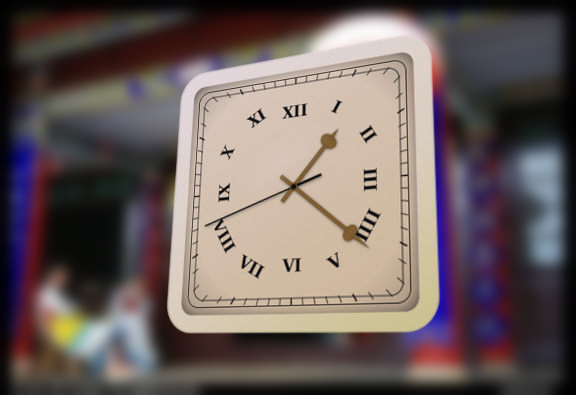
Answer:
**1:21:42**
